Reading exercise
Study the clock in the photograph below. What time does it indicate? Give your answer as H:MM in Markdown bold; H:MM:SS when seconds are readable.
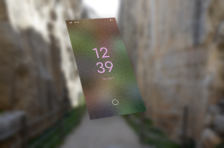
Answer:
**12:39**
